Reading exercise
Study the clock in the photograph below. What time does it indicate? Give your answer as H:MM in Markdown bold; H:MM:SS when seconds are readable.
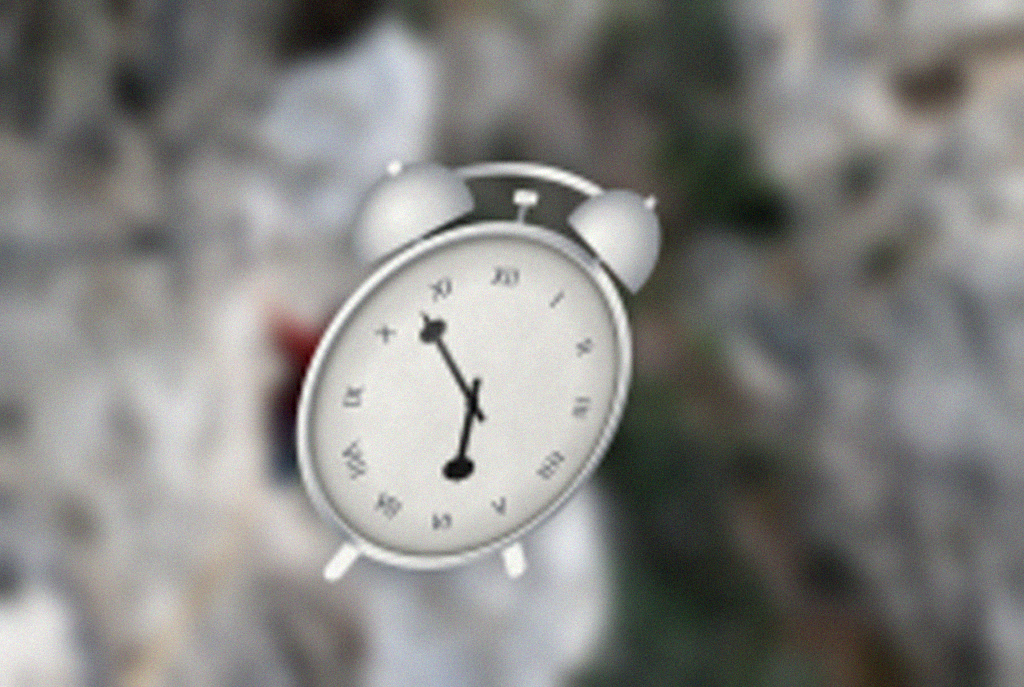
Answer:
**5:53**
